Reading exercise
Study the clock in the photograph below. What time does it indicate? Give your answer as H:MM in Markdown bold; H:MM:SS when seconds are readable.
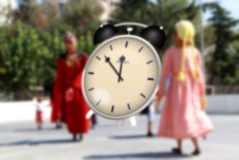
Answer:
**11:52**
